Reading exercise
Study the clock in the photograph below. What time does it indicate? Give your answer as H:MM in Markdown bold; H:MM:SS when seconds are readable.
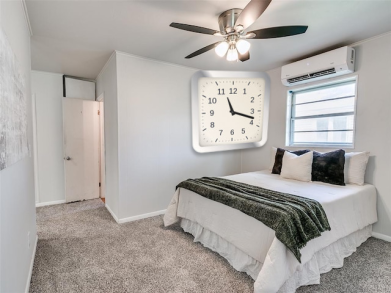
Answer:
**11:18**
